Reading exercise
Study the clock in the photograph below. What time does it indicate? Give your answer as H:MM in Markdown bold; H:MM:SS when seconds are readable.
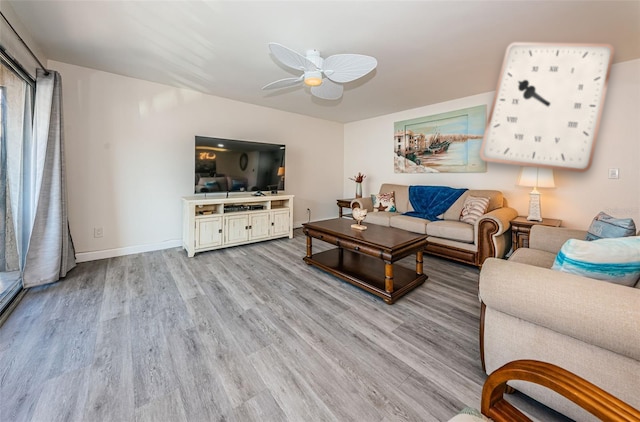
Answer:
**9:50**
